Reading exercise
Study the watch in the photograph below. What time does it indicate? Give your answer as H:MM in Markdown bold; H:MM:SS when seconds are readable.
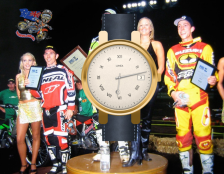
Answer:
**6:13**
